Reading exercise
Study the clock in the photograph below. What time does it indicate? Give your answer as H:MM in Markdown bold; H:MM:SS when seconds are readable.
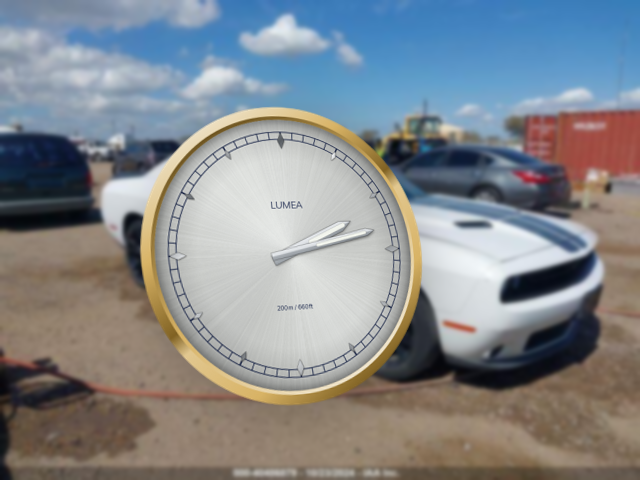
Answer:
**2:13**
